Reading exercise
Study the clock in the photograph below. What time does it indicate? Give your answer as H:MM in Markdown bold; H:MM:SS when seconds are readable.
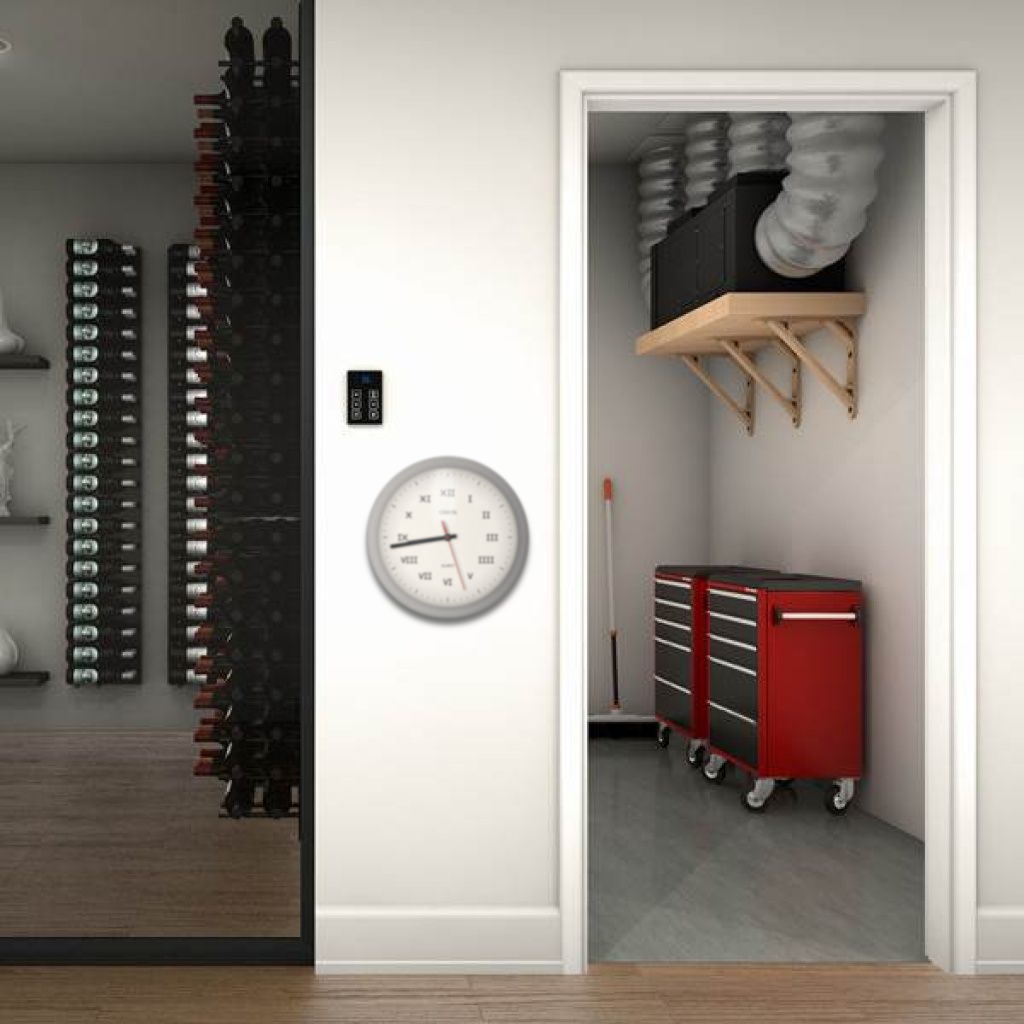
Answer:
**8:43:27**
